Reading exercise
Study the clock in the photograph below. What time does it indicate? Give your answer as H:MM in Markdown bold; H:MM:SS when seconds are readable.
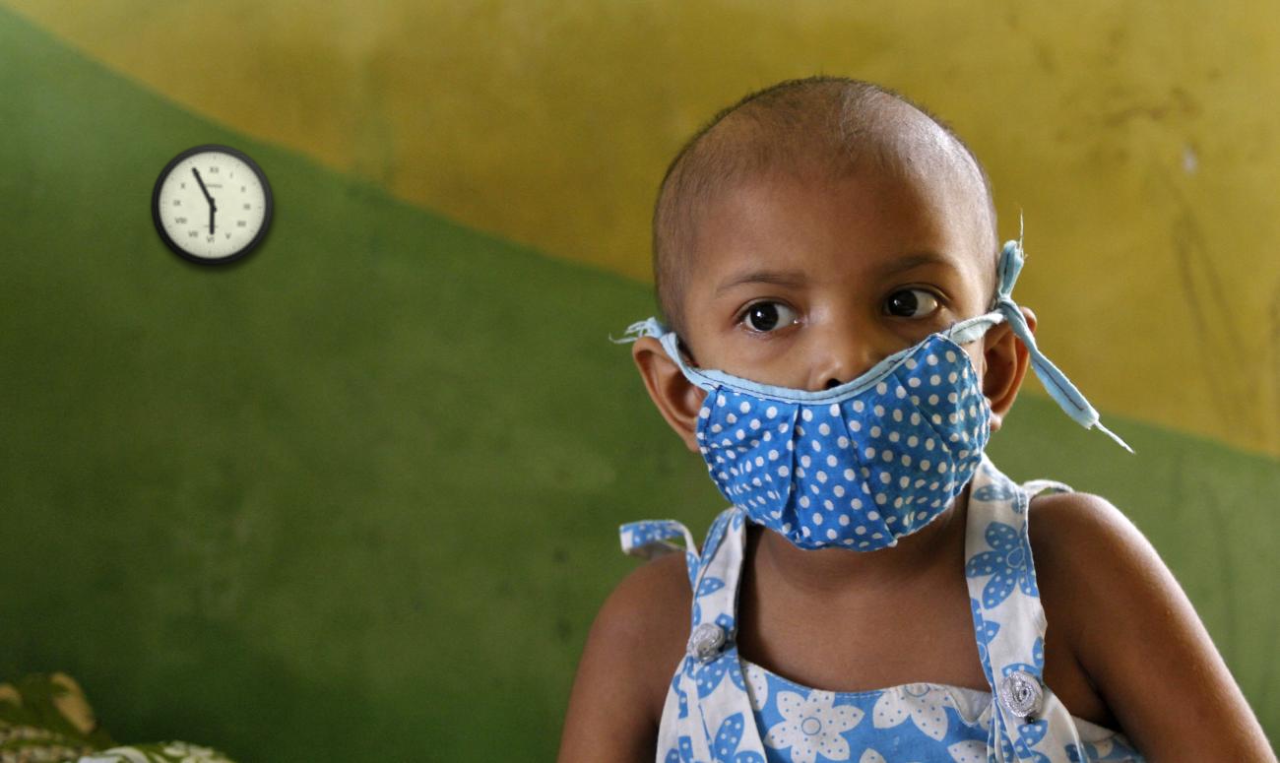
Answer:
**5:55**
